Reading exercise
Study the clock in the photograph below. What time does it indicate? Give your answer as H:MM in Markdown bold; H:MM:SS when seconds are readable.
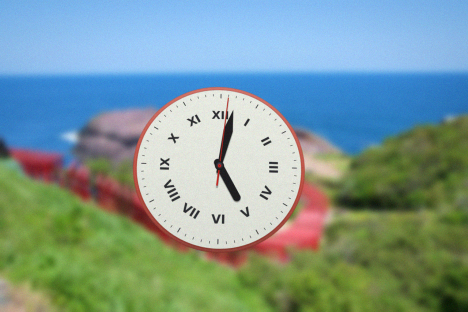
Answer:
**5:02:01**
